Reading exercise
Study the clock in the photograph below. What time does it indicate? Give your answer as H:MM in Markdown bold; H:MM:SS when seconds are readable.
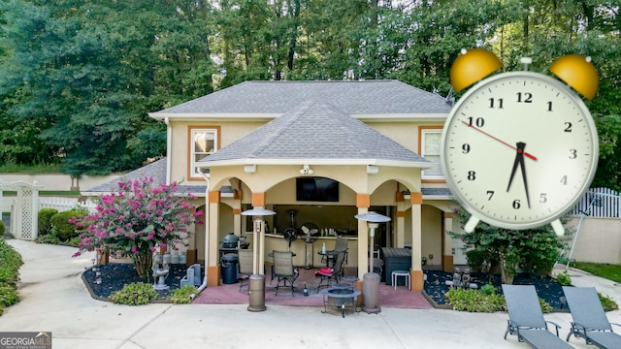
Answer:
**6:27:49**
